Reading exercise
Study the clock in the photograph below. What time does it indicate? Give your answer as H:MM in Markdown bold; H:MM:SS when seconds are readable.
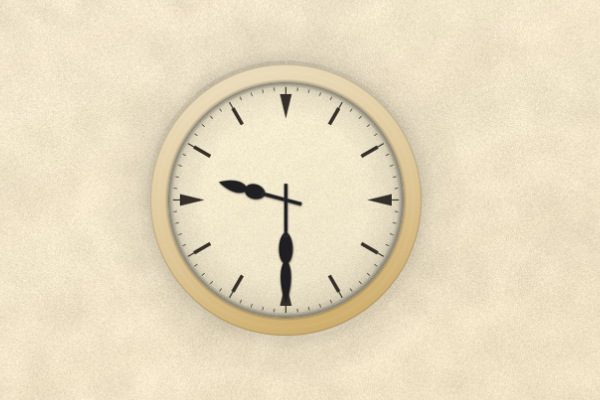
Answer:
**9:30**
